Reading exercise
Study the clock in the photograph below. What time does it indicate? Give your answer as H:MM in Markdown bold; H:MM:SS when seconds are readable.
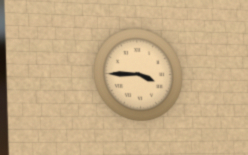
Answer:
**3:45**
